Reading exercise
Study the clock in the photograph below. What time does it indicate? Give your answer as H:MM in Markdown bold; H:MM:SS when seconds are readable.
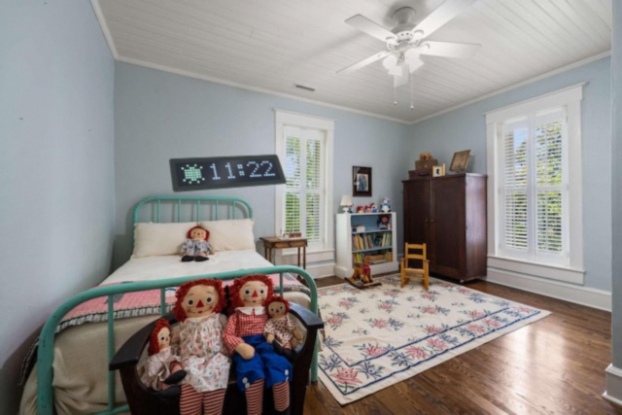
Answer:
**11:22**
